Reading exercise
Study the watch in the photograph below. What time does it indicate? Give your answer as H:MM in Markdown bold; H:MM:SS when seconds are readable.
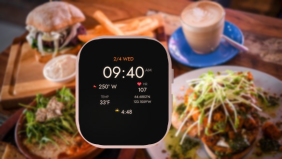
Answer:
**9:40**
